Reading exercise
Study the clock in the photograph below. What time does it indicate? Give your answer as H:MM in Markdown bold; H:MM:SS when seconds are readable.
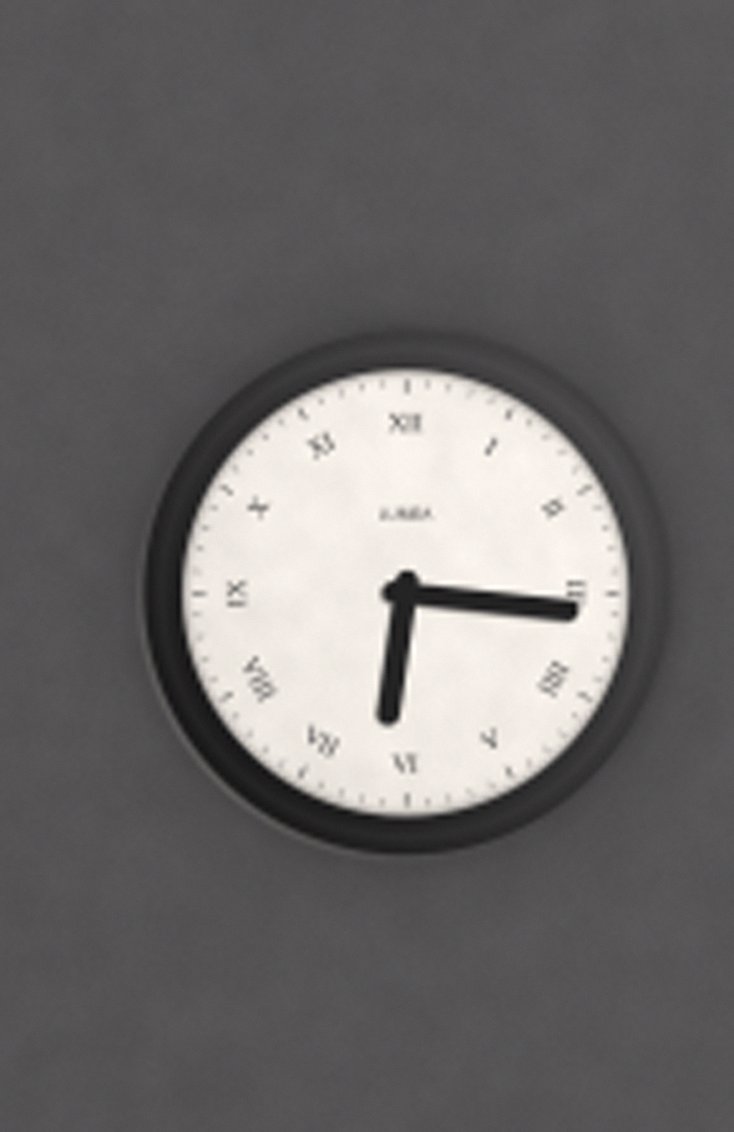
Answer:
**6:16**
